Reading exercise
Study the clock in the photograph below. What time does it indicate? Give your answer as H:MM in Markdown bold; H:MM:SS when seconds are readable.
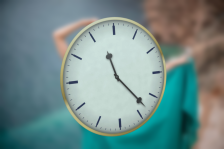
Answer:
**11:23**
